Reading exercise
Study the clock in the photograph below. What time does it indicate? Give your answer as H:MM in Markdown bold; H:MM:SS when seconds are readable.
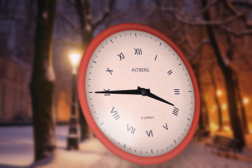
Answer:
**3:45**
